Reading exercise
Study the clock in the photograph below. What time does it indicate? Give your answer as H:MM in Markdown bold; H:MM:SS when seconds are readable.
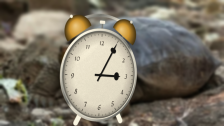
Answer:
**3:05**
